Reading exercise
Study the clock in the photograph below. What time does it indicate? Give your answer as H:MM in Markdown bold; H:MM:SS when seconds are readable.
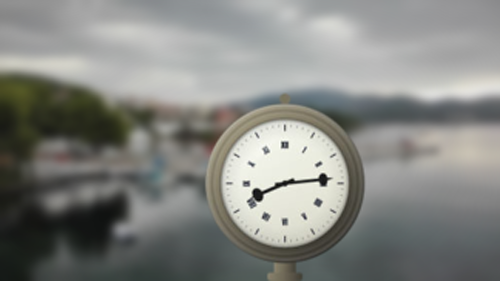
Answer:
**8:14**
